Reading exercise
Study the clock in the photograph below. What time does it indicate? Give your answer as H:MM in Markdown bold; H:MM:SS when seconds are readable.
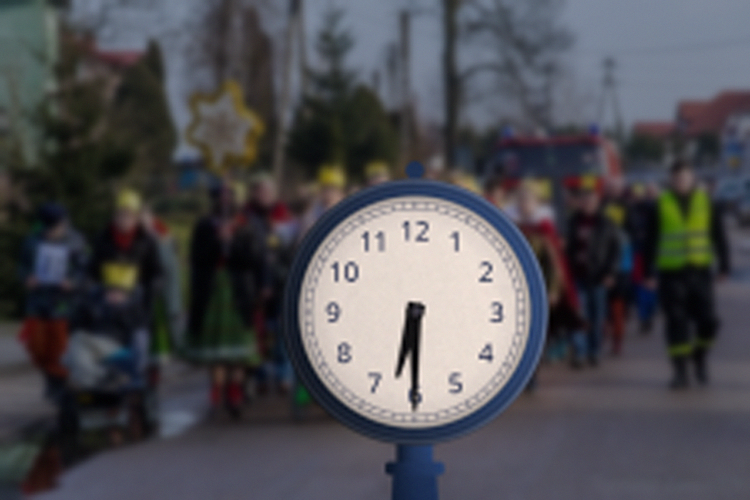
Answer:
**6:30**
